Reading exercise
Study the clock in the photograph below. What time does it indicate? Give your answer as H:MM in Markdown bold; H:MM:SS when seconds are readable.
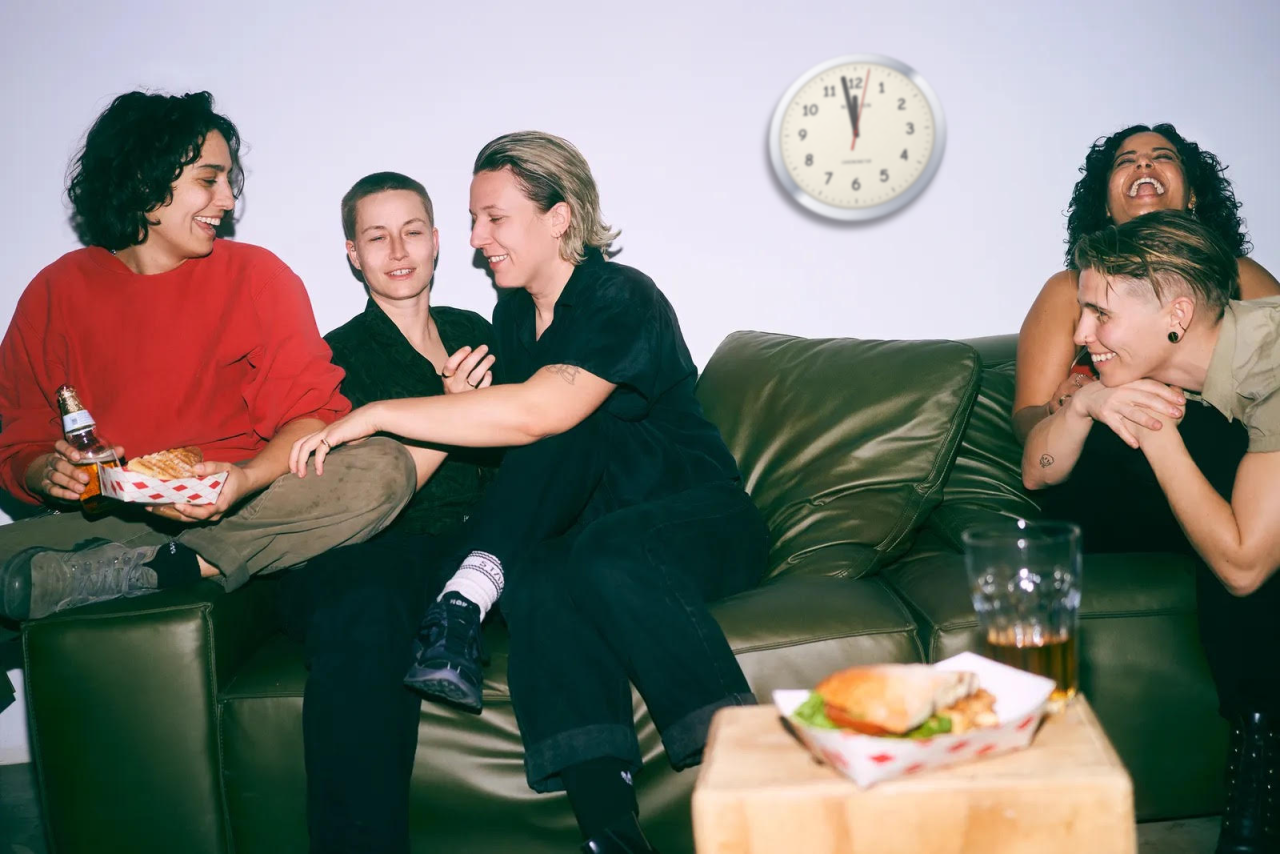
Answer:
**11:58:02**
